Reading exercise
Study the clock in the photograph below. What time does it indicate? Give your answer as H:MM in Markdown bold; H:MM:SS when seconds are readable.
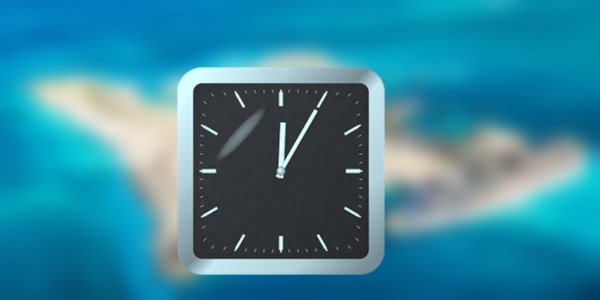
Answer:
**12:05**
